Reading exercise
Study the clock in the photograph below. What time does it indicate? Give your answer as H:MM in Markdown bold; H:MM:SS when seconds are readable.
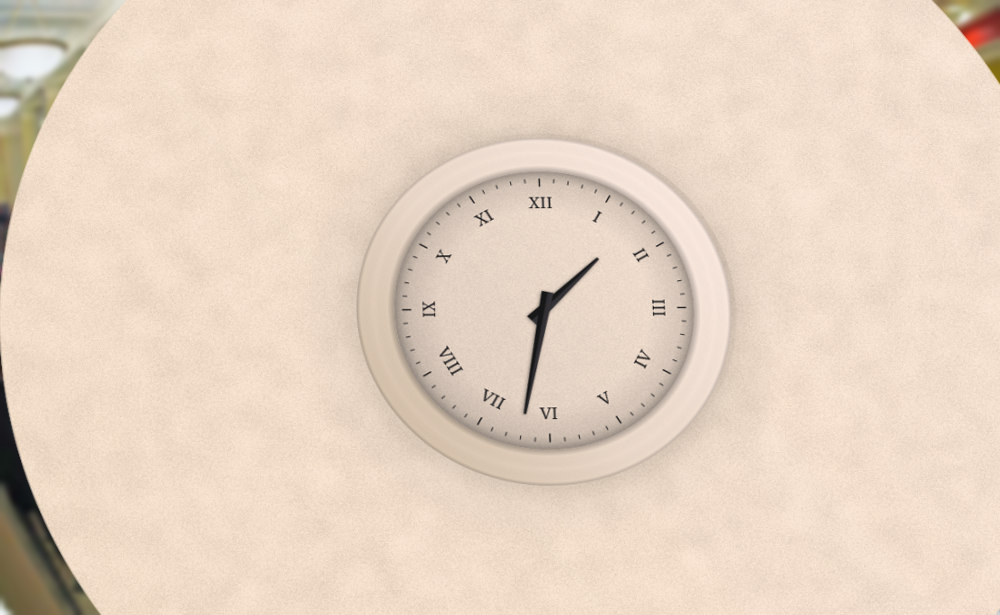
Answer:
**1:32**
